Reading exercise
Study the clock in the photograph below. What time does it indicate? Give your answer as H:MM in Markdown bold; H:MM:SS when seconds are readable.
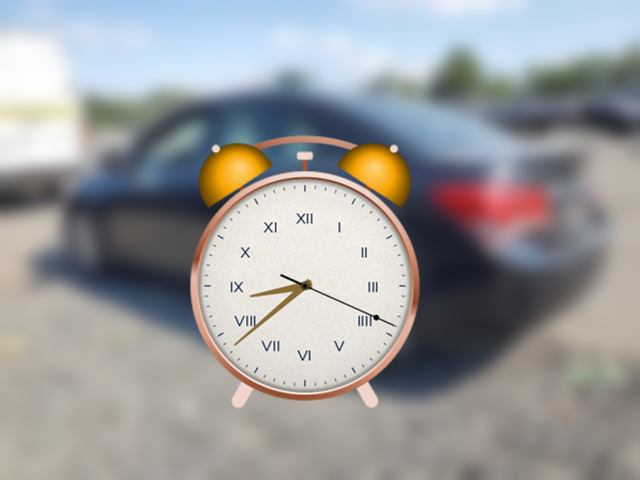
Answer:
**8:38:19**
